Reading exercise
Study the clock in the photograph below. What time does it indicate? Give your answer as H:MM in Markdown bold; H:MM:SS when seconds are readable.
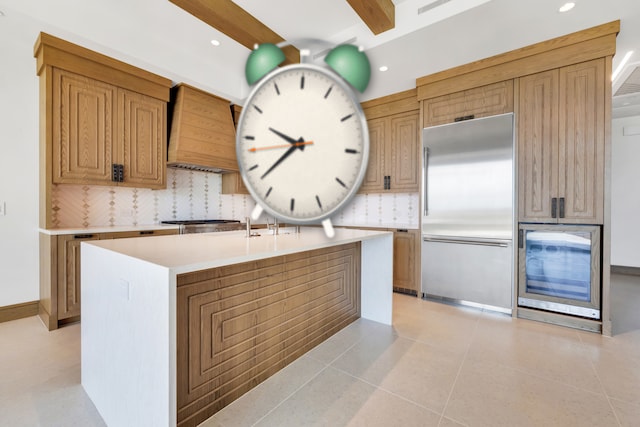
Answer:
**9:37:43**
